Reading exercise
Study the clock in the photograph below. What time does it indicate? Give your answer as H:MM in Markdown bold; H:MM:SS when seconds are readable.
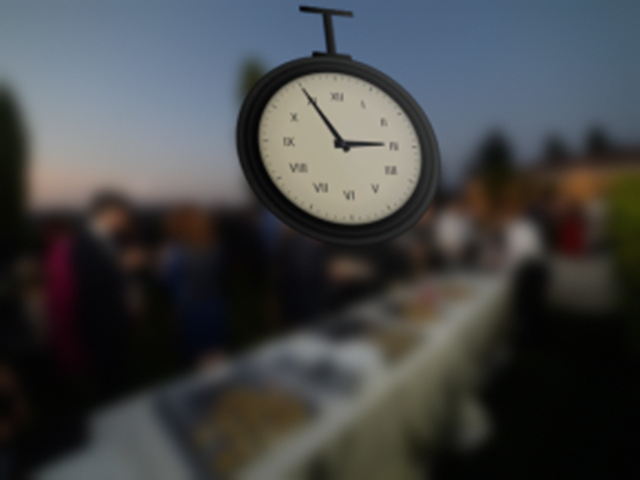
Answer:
**2:55**
